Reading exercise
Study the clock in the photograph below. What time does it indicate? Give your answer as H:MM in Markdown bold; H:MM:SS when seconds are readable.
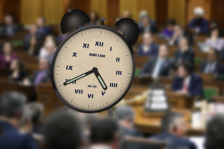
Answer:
**4:40**
